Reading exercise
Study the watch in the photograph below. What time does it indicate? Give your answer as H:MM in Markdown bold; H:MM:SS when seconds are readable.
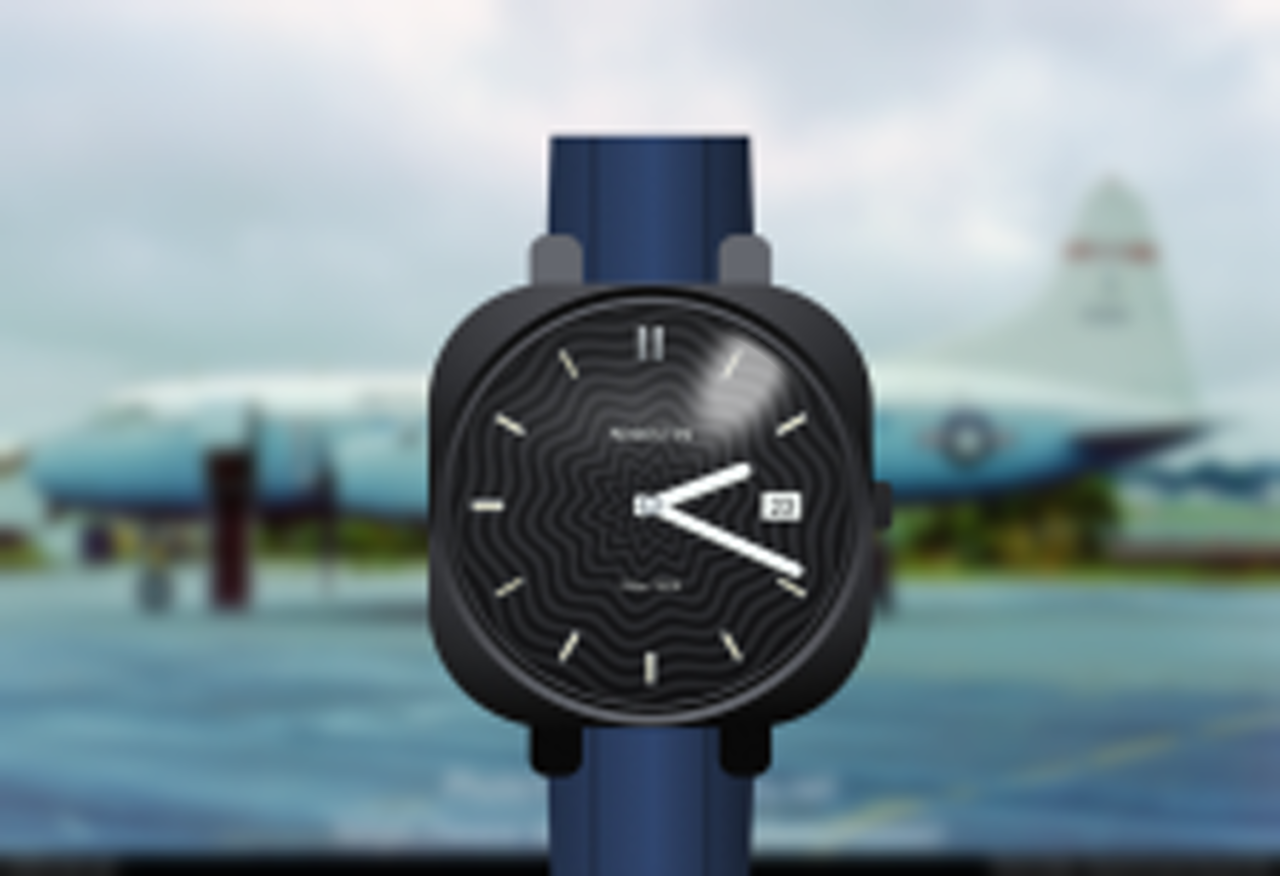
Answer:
**2:19**
